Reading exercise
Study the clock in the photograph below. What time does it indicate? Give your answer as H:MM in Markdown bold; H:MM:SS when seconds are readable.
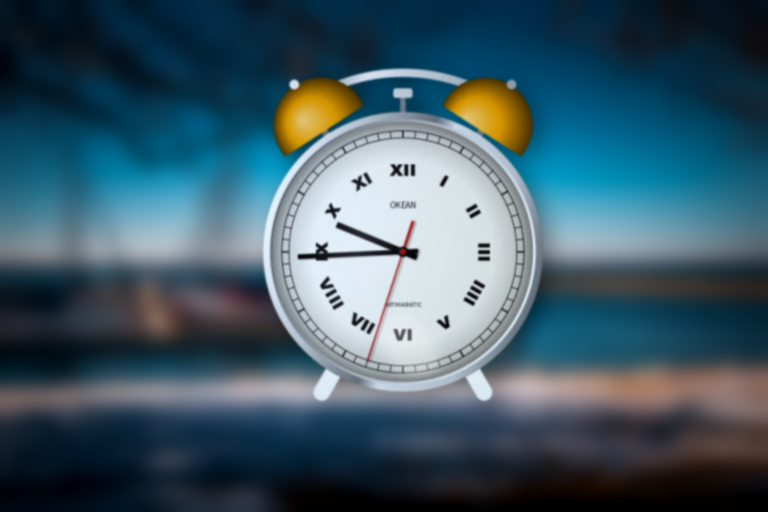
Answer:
**9:44:33**
